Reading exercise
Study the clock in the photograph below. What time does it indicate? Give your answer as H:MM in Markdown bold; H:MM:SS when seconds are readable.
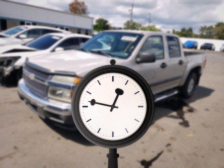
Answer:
**12:47**
